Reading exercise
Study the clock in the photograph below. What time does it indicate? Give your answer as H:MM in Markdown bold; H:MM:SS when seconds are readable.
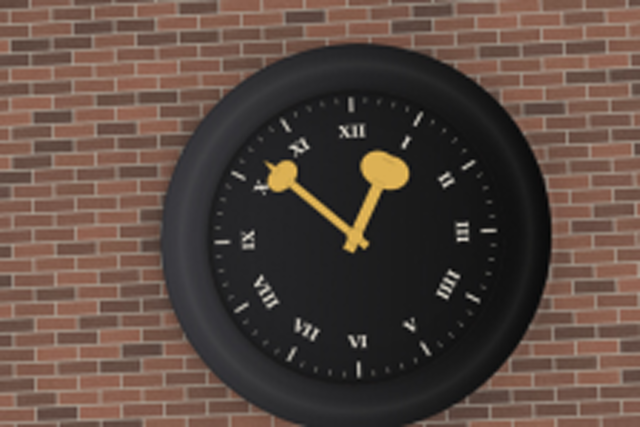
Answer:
**12:52**
